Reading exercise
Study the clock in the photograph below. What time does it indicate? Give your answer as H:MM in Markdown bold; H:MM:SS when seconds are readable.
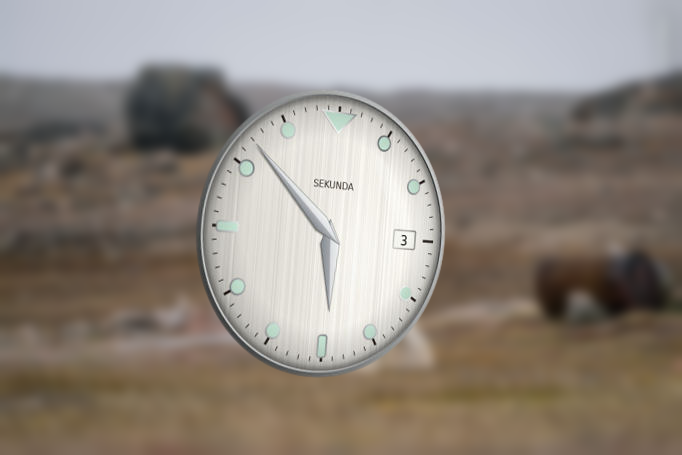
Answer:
**5:52**
